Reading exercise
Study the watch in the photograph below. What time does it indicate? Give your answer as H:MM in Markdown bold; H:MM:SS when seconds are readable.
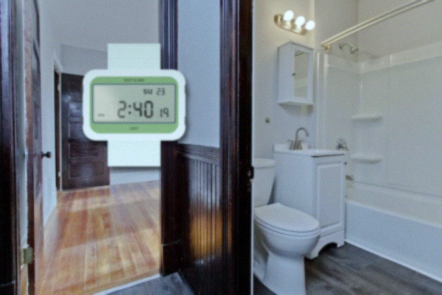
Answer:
**2:40:19**
